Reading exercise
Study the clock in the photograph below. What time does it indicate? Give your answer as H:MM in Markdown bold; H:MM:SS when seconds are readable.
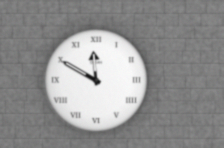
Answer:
**11:50**
